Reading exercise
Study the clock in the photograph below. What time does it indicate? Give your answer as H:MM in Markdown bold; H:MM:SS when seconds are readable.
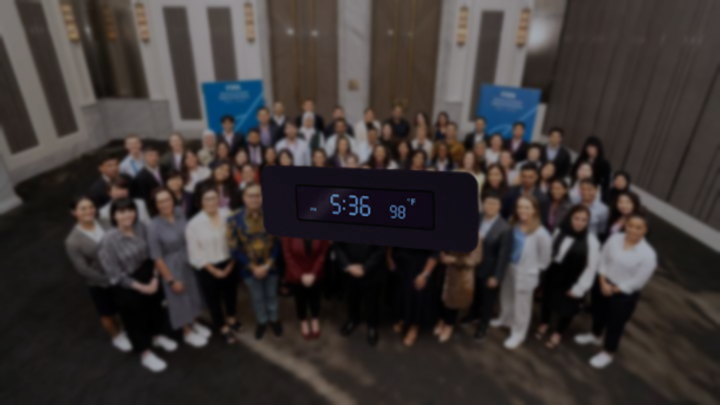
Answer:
**5:36**
